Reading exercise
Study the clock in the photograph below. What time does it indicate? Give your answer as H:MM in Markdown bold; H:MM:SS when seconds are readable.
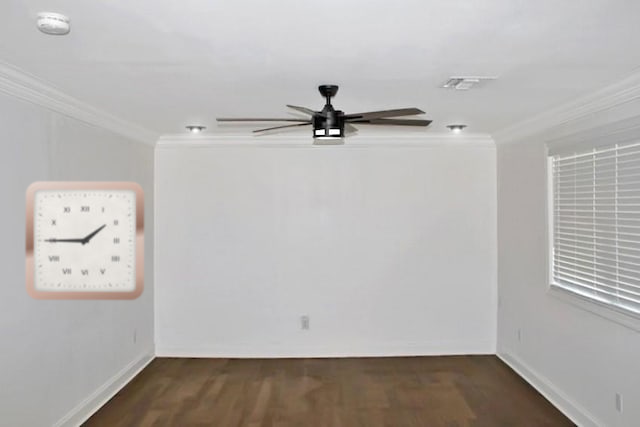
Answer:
**1:45**
